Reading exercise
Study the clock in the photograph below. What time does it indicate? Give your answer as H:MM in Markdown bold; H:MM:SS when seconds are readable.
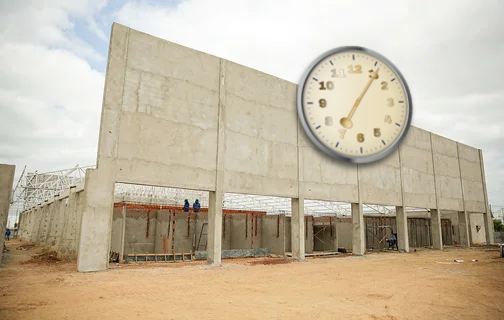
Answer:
**7:06**
